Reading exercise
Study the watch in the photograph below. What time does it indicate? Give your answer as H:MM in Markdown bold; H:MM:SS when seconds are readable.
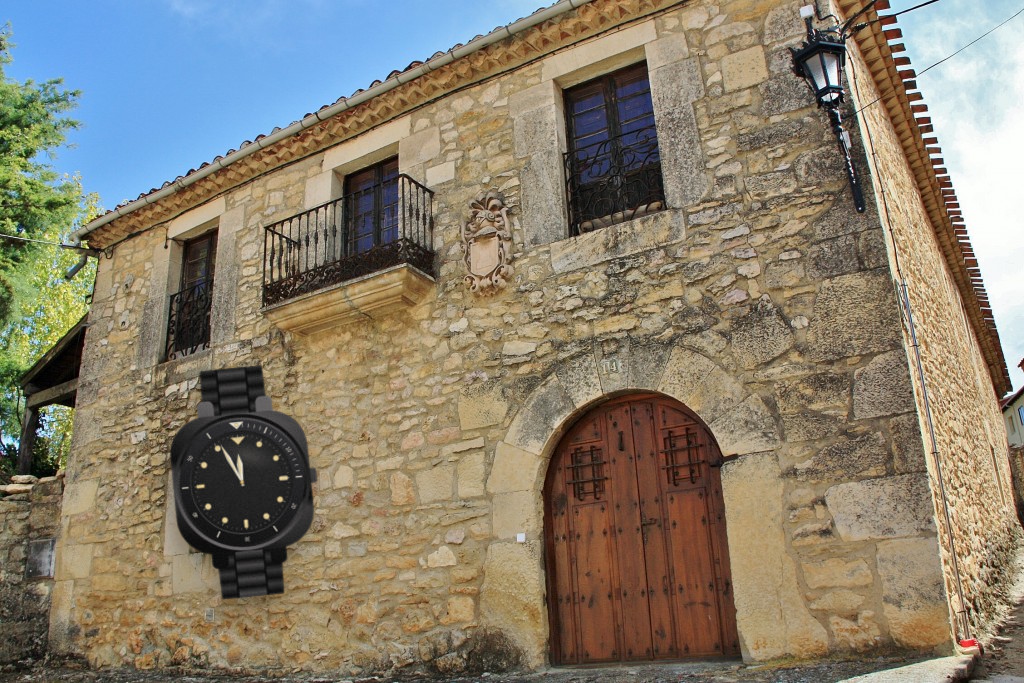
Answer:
**11:56**
